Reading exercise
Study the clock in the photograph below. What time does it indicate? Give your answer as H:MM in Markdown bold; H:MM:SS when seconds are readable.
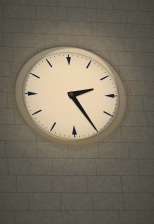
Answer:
**2:25**
